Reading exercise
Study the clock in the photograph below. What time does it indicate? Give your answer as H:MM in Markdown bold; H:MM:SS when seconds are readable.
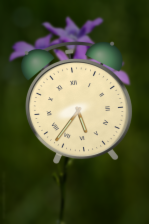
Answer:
**5:37**
